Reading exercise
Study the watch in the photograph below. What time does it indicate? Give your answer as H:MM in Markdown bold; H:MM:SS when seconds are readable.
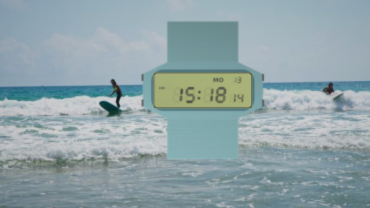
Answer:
**15:18:14**
